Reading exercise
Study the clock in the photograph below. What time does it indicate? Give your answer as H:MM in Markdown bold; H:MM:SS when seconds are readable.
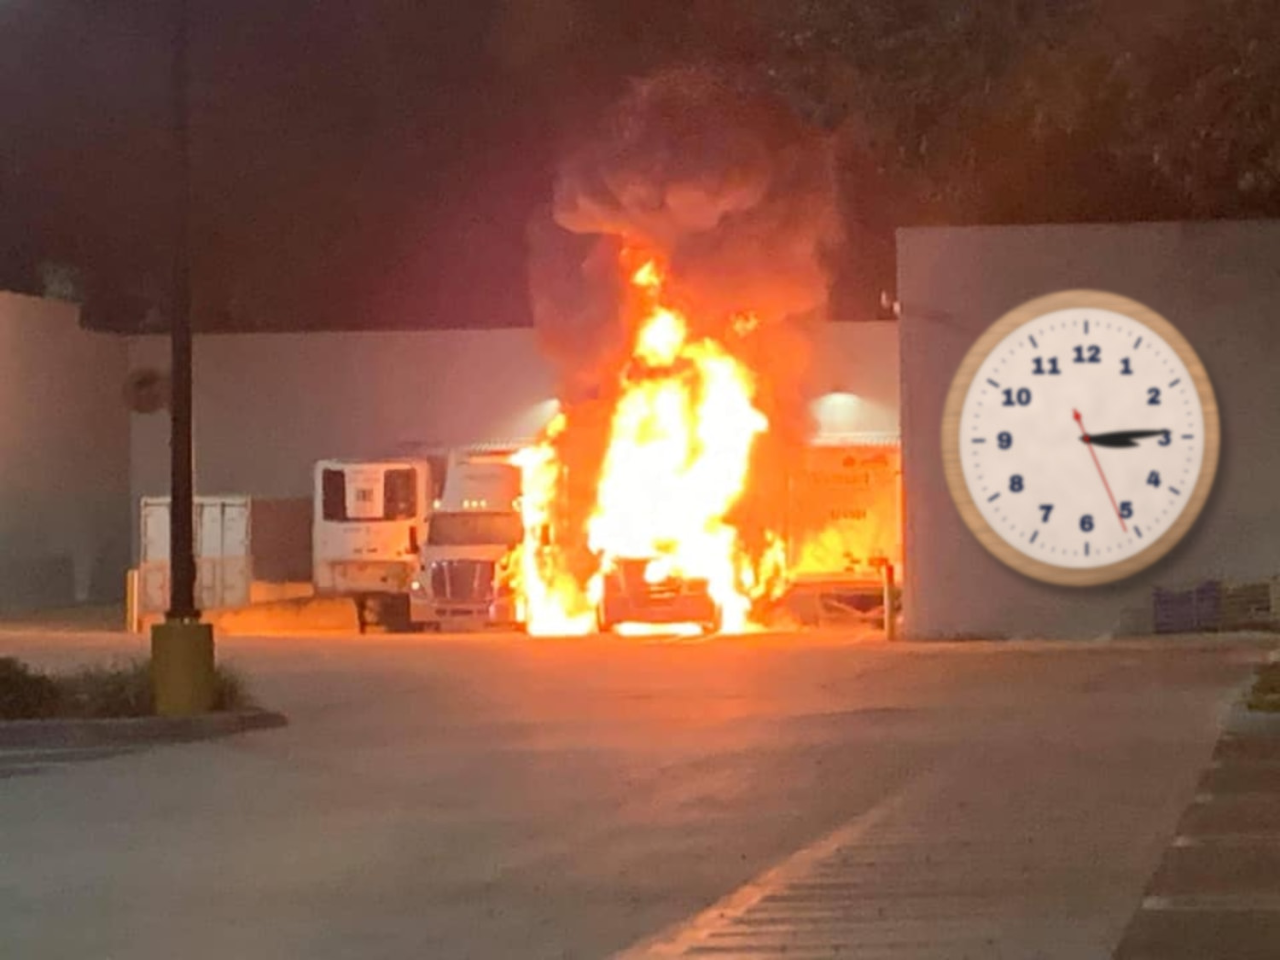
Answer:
**3:14:26**
